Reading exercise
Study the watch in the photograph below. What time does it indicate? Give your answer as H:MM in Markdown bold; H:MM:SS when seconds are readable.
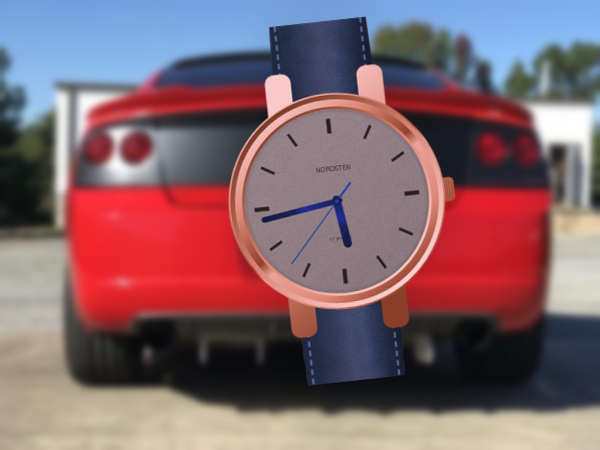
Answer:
**5:43:37**
